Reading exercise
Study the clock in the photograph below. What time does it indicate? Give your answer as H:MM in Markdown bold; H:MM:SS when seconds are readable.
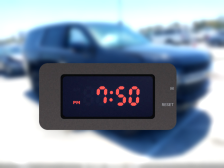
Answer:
**7:50**
